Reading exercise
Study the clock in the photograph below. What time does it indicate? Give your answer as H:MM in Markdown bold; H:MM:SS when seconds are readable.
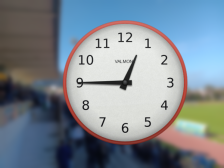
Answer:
**12:45**
